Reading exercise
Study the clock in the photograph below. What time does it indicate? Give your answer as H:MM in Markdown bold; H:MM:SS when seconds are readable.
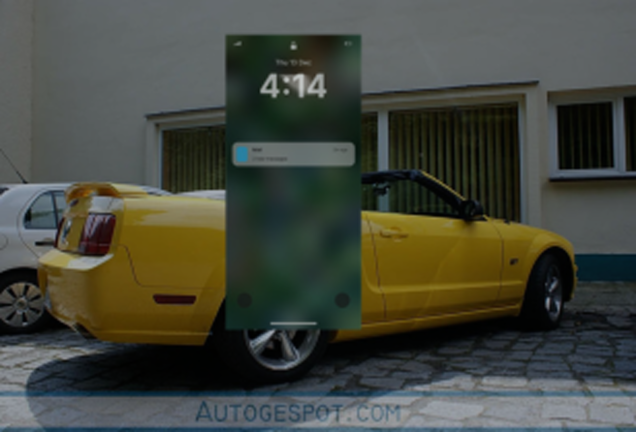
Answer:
**4:14**
